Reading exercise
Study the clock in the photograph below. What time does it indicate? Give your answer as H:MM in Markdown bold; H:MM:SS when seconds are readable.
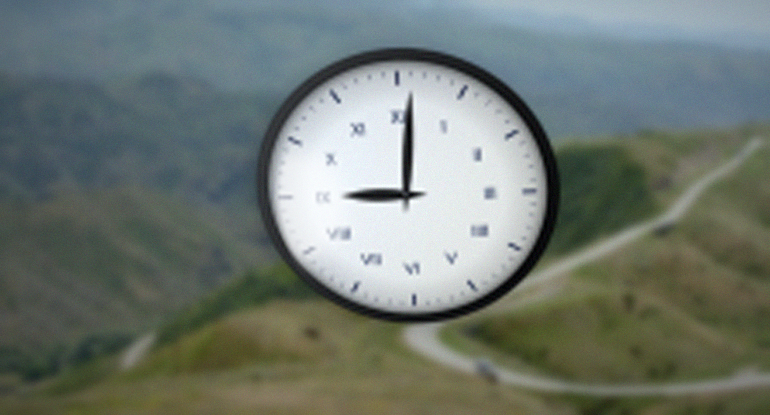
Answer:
**9:01**
